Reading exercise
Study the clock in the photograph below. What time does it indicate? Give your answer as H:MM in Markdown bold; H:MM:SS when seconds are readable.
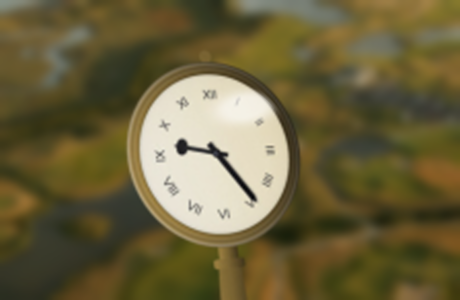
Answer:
**9:24**
